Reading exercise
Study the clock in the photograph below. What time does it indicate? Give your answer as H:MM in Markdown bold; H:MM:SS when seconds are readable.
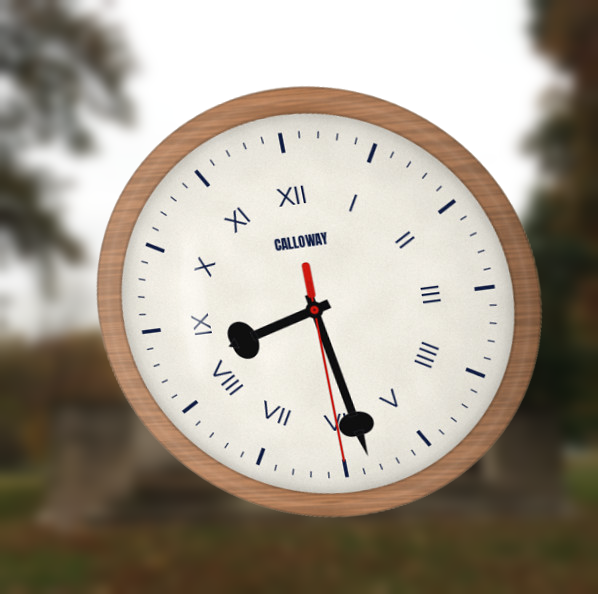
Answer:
**8:28:30**
